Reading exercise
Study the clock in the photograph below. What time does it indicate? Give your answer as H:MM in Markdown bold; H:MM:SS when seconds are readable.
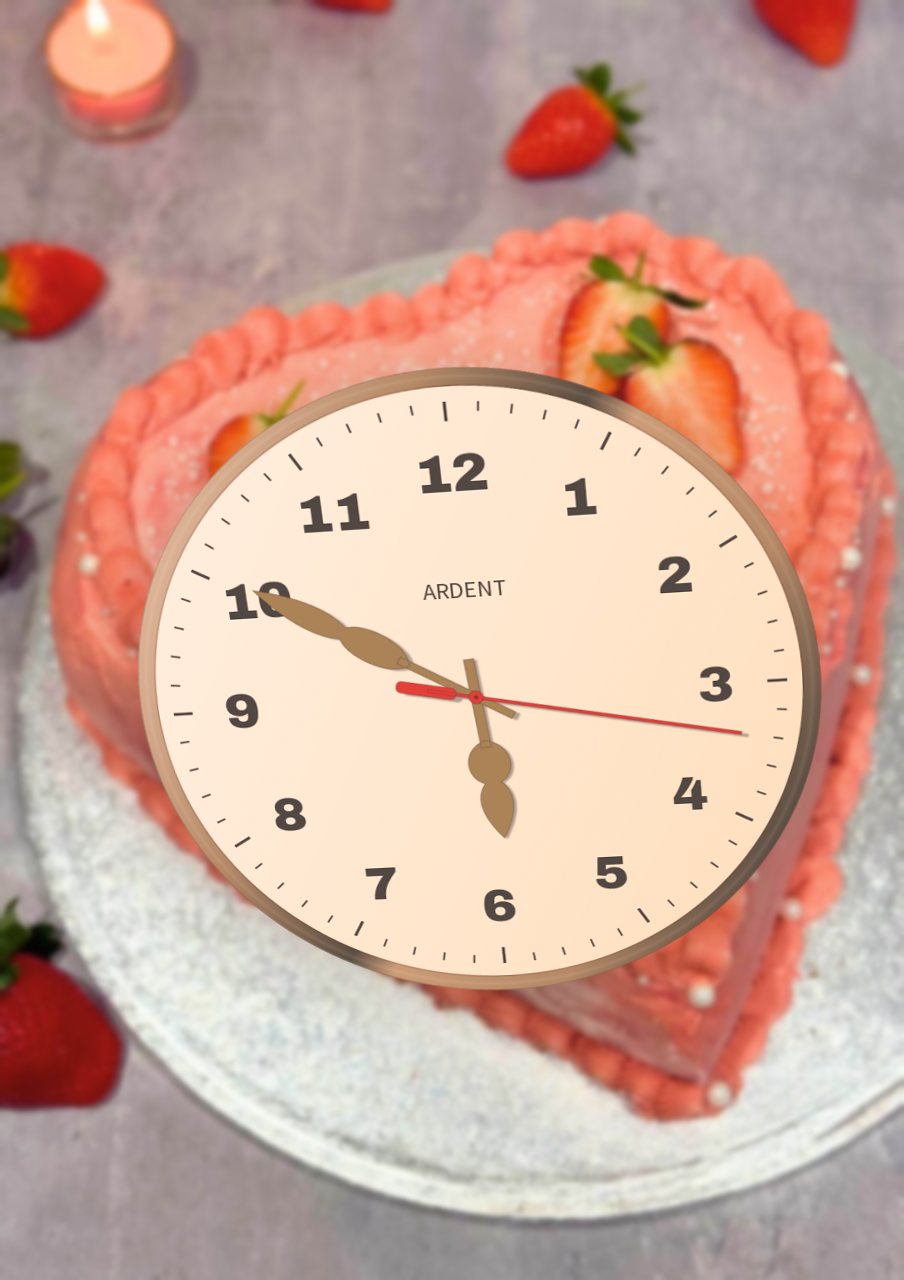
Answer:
**5:50:17**
